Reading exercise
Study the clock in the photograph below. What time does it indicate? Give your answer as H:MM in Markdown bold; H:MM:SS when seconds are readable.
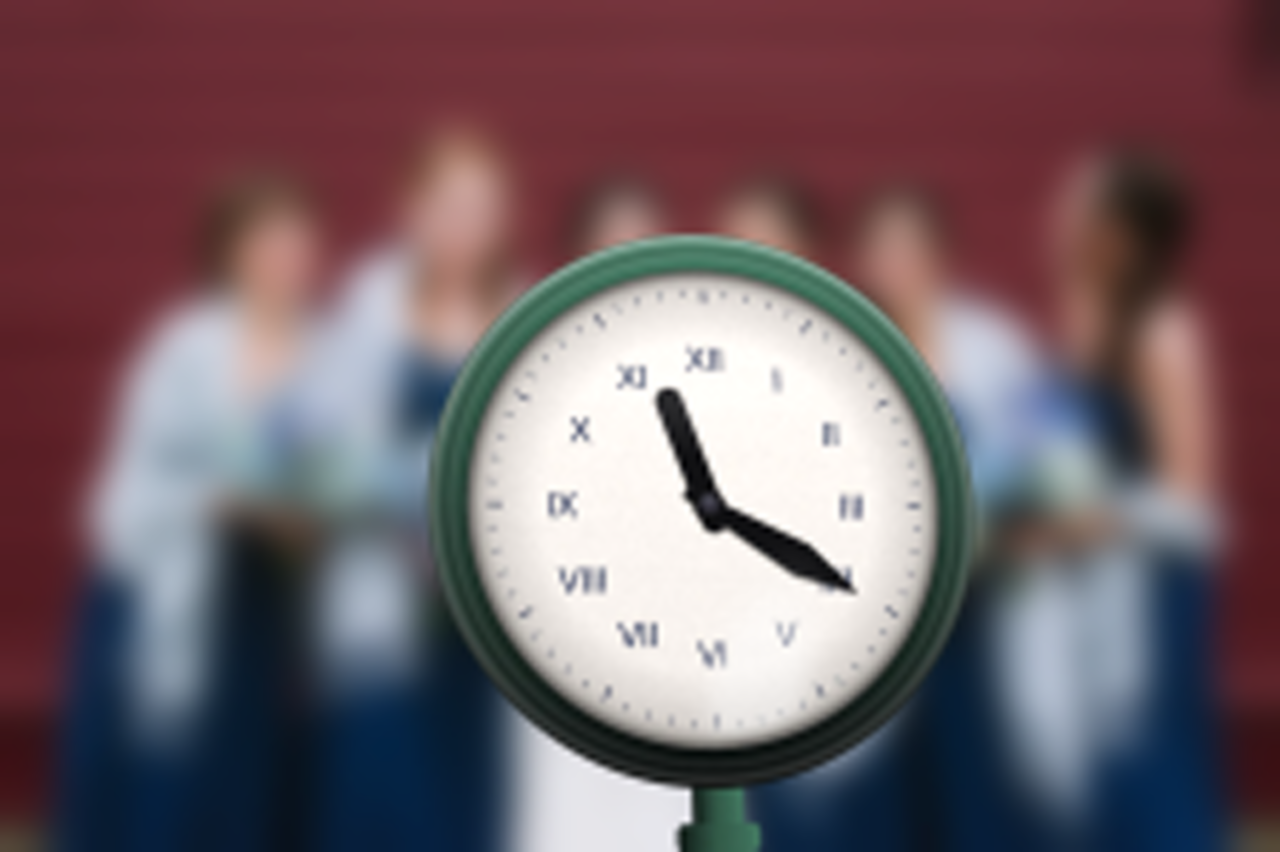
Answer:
**11:20**
